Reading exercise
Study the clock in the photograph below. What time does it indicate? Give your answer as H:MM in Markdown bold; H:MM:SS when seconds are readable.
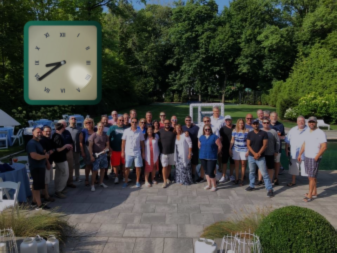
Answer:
**8:39**
